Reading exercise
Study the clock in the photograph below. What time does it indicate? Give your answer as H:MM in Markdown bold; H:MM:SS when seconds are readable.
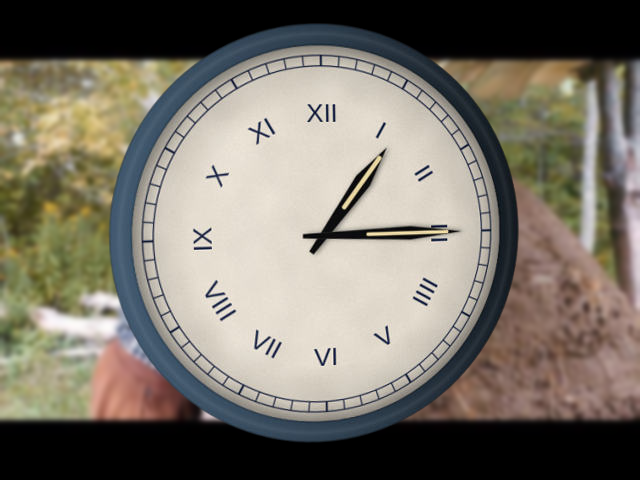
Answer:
**1:15**
